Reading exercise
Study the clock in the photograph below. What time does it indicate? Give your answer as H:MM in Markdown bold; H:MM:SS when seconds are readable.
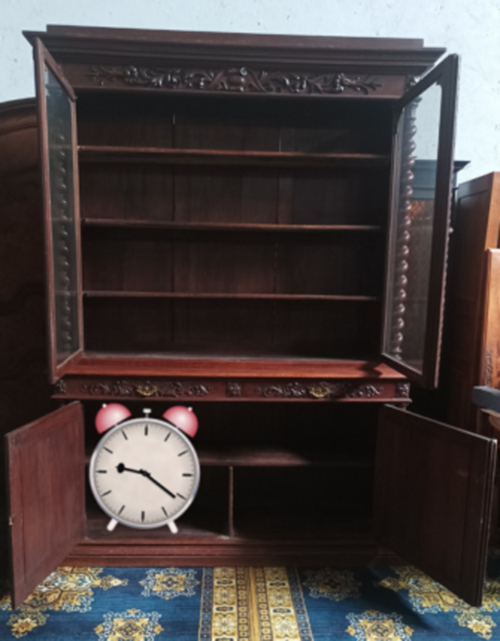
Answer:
**9:21**
